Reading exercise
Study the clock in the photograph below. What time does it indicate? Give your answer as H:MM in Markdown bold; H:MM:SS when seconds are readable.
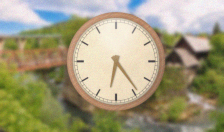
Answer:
**6:24**
